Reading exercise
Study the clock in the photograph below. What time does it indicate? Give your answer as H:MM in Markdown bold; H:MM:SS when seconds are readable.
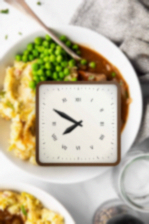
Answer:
**7:50**
